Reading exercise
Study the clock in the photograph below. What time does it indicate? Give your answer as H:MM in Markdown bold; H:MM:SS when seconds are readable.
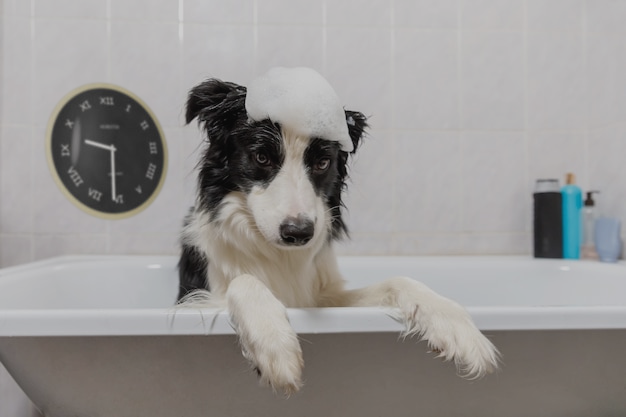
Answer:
**9:31**
